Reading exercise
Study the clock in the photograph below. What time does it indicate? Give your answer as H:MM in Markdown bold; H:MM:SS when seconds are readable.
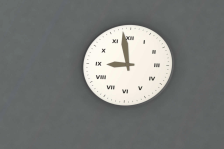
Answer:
**8:58**
